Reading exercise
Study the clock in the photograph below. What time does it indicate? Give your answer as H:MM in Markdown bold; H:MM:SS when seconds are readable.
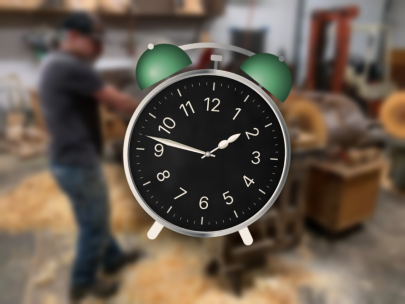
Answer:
**1:47**
